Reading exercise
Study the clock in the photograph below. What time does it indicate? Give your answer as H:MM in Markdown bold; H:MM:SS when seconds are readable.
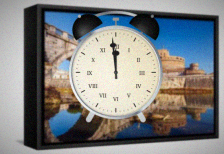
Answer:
**11:59**
